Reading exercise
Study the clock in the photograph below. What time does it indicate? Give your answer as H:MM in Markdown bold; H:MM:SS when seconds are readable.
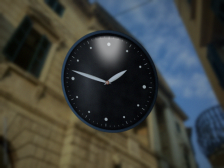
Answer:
**1:47**
